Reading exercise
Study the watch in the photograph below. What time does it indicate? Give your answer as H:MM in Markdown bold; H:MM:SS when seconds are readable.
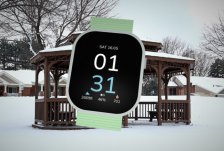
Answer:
**1:31**
